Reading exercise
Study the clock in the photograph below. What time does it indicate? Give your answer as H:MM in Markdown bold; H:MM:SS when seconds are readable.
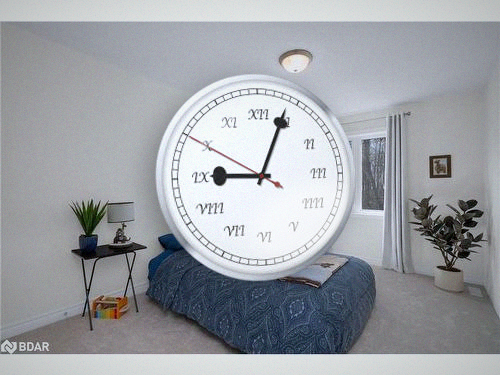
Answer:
**9:03:50**
